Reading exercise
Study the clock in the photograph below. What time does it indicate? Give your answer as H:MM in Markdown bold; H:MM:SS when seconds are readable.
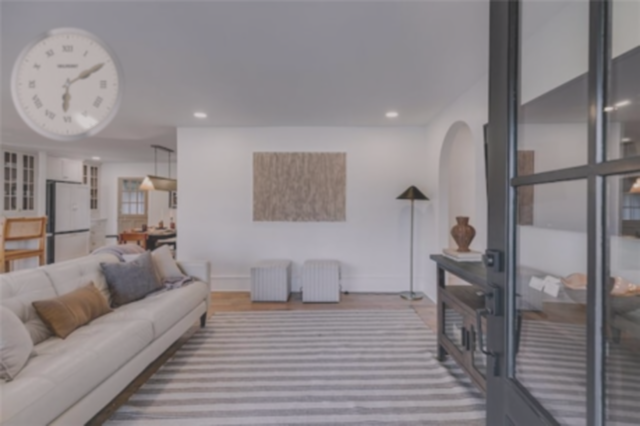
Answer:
**6:10**
